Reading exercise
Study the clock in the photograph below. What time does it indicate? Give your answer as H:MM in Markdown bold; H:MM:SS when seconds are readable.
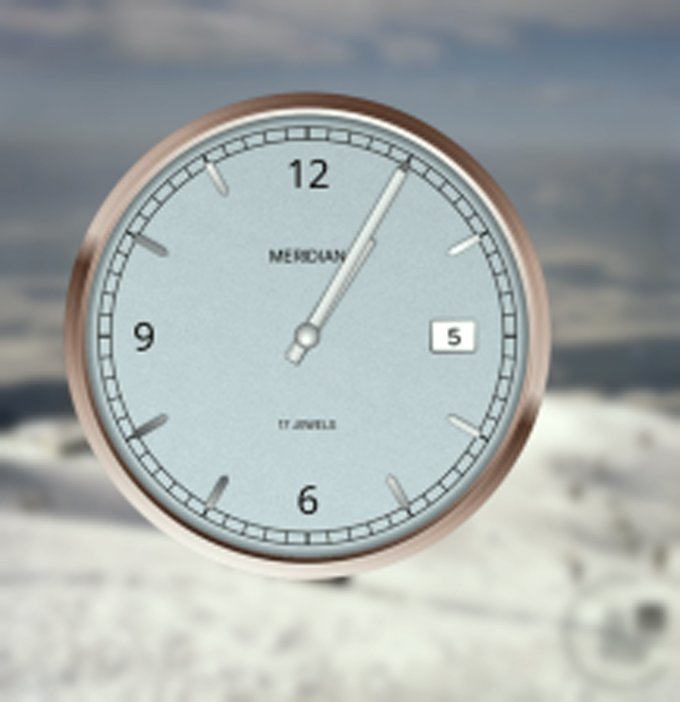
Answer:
**1:05**
